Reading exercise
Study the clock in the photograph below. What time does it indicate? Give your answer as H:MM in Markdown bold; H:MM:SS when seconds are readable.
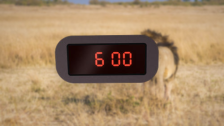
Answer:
**6:00**
